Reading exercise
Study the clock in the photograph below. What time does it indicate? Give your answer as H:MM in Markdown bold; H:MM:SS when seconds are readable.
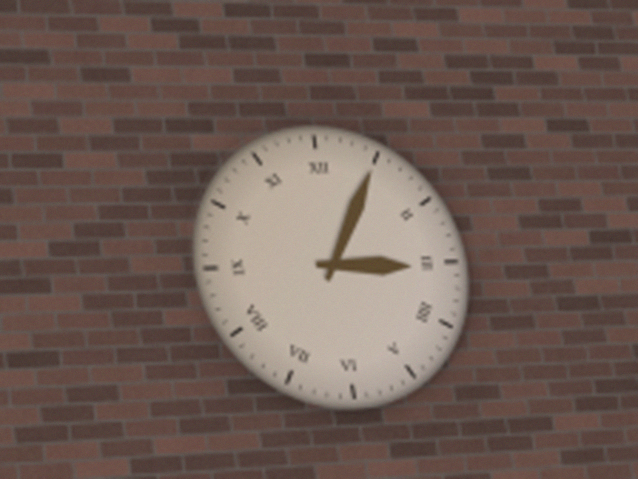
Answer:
**3:05**
